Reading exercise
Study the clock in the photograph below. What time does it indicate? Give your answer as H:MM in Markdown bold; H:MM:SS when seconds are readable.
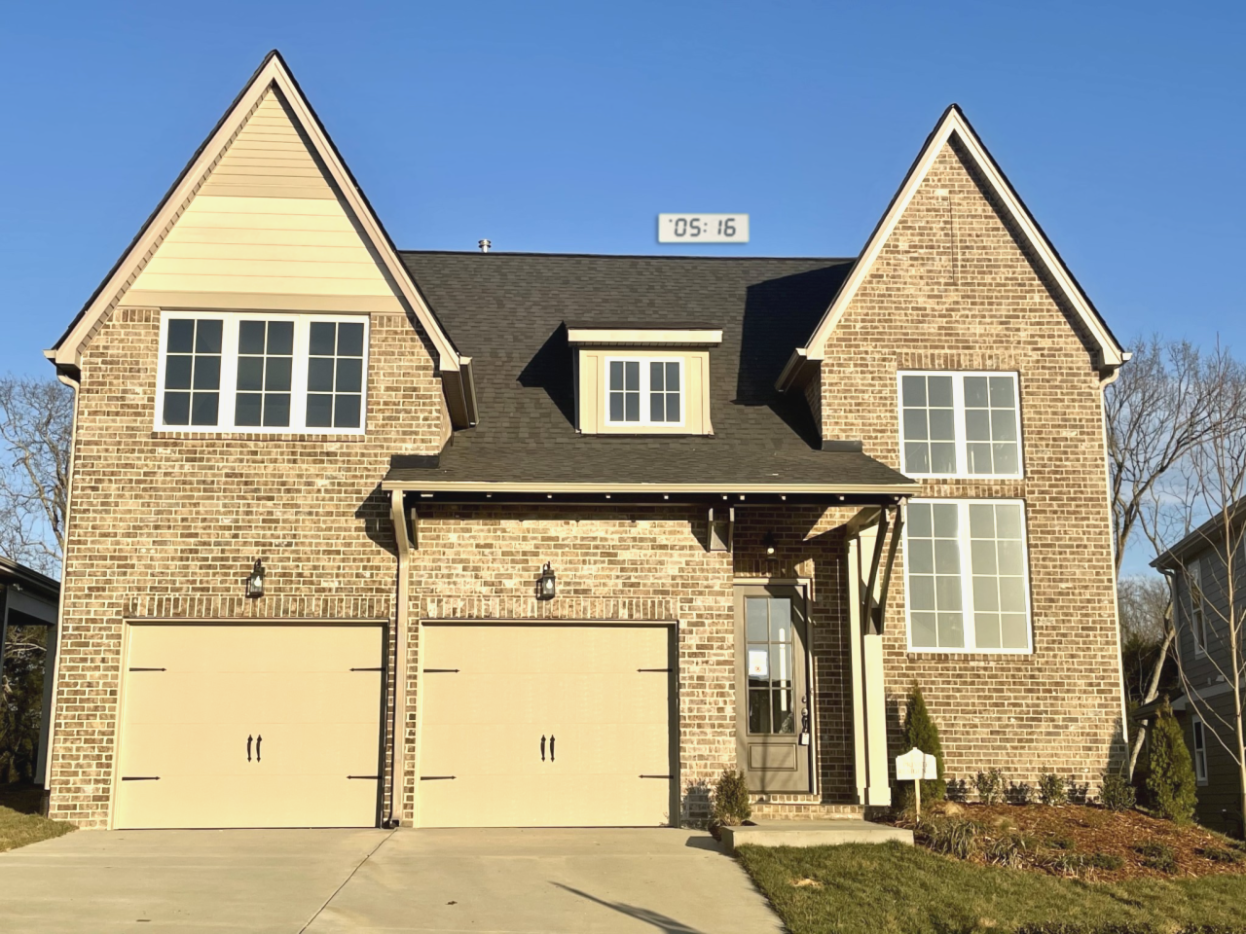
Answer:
**5:16**
